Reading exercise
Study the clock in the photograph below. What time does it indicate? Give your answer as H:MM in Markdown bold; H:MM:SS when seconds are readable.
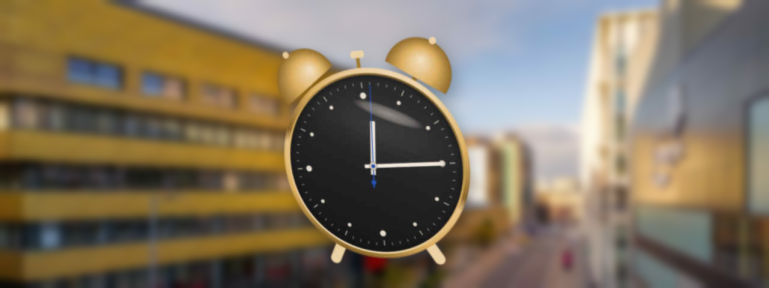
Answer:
**12:15:01**
